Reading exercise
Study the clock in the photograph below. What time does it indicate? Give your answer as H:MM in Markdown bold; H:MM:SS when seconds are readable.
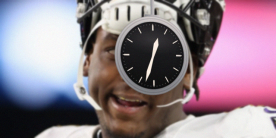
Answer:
**12:33**
